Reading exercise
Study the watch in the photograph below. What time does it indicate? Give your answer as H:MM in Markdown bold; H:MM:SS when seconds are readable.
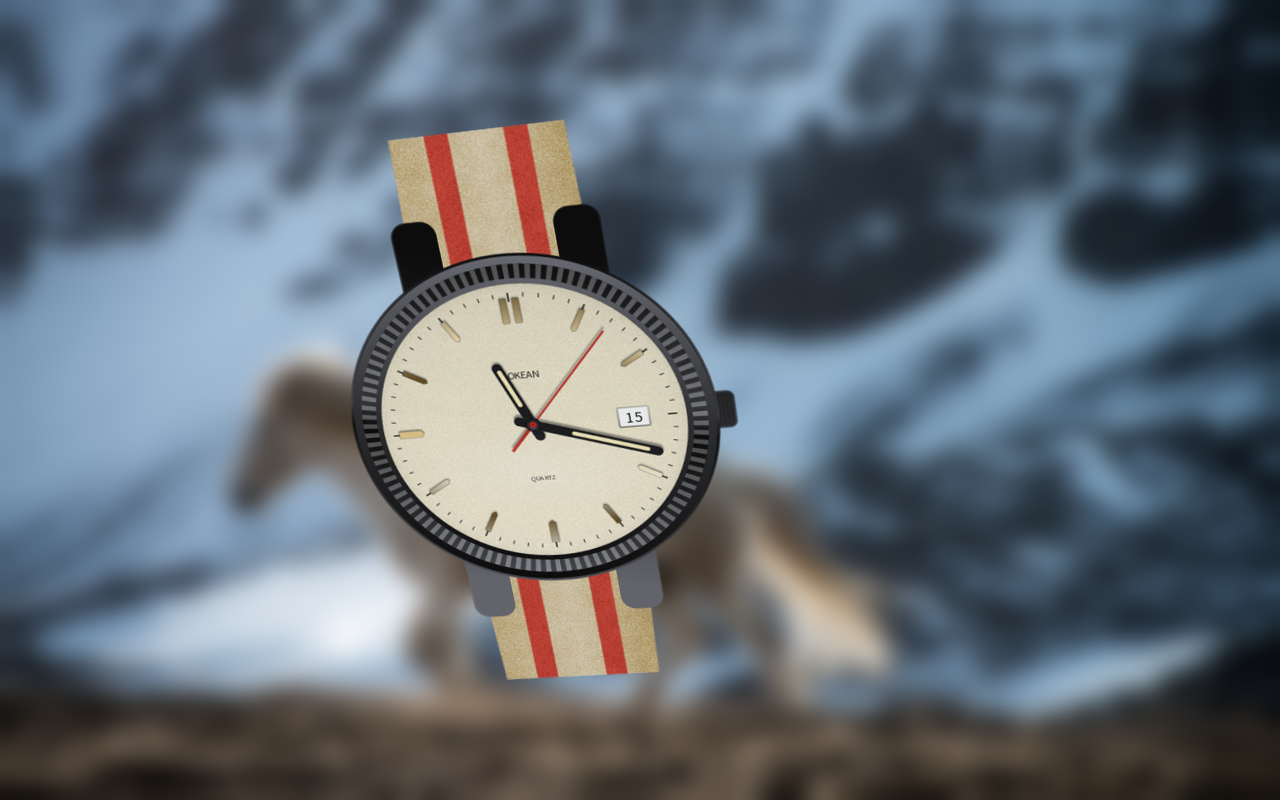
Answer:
**11:18:07**
